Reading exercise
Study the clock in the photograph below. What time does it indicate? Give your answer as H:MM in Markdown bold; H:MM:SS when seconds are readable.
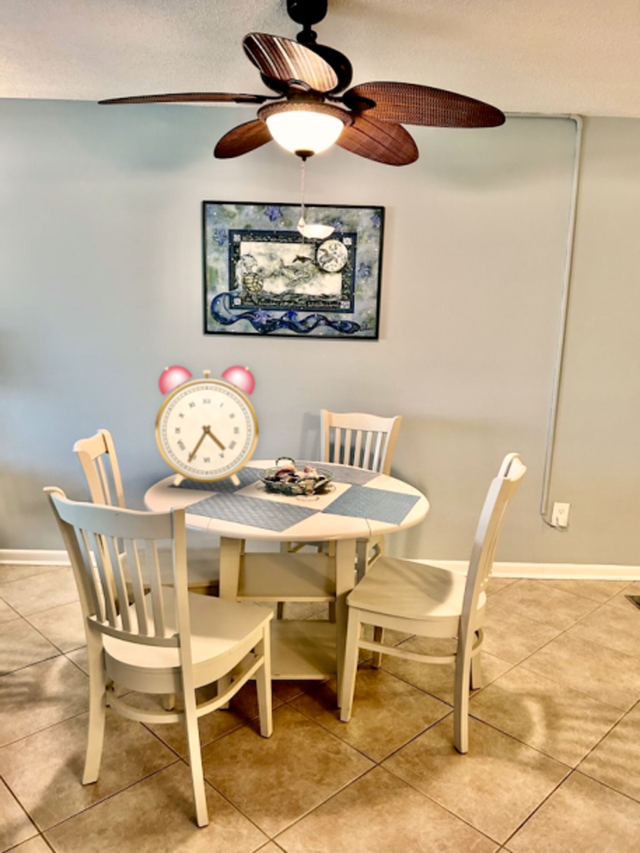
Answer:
**4:35**
